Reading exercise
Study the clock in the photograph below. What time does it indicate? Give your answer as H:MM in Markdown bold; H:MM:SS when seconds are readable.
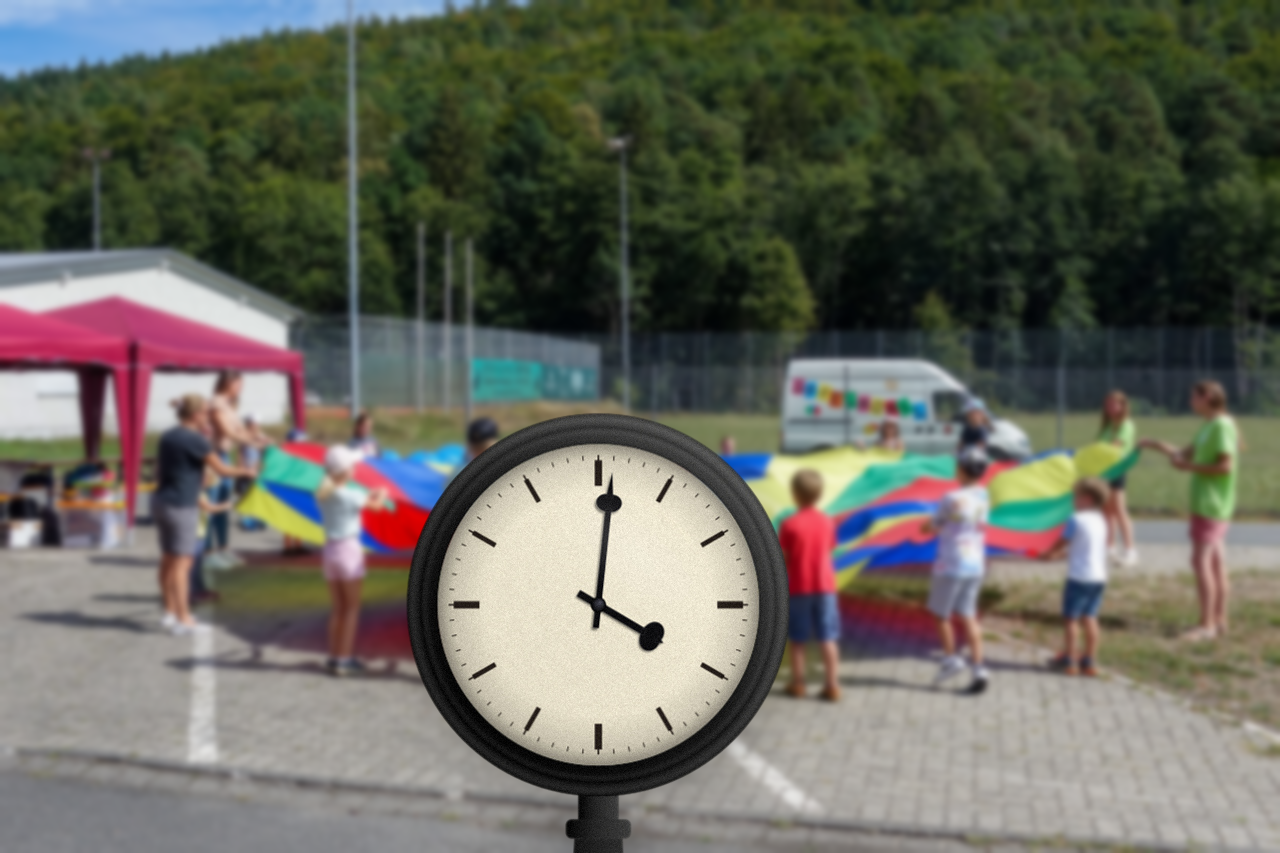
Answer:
**4:01**
